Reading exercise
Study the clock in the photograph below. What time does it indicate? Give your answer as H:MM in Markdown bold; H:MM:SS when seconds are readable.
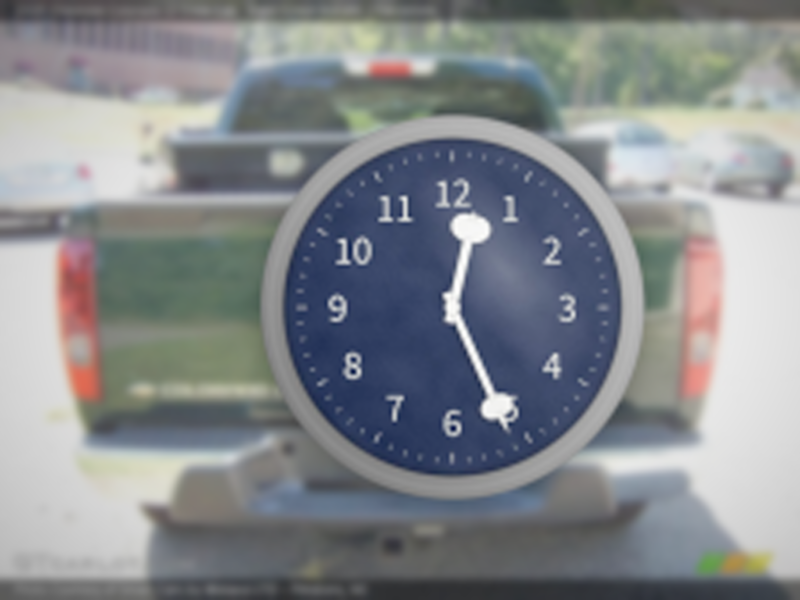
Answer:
**12:26**
